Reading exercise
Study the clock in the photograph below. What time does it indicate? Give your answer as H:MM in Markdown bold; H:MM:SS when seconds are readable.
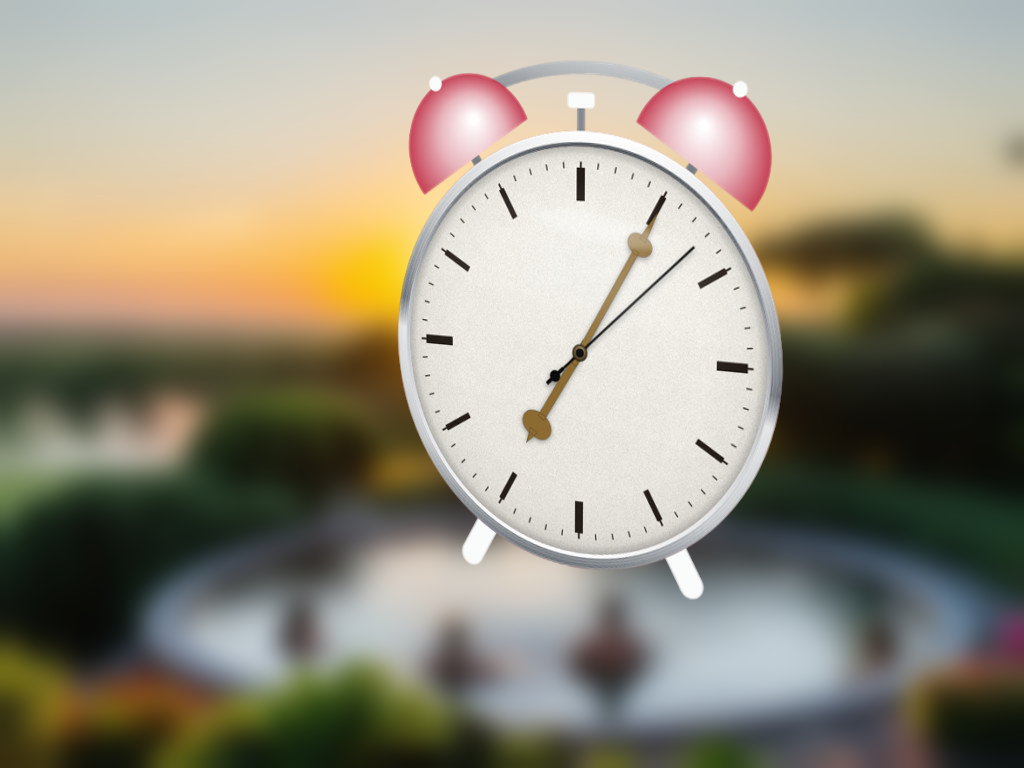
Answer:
**7:05:08**
